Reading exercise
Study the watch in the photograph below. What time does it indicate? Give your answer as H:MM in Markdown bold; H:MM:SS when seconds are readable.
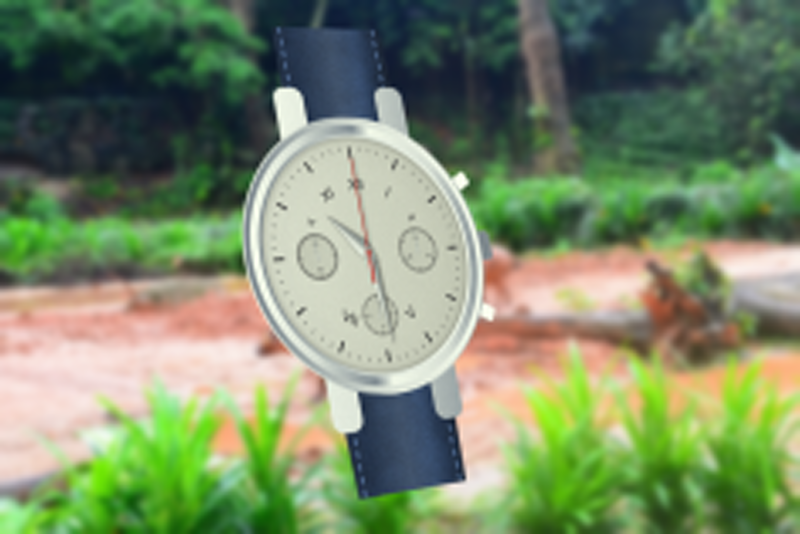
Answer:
**10:29**
